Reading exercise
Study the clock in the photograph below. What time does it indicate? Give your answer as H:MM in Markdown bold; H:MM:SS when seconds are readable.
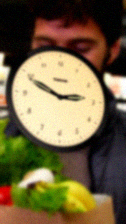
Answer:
**2:49**
